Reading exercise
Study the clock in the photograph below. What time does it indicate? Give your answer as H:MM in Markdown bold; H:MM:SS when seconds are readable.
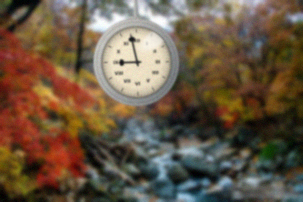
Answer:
**8:58**
